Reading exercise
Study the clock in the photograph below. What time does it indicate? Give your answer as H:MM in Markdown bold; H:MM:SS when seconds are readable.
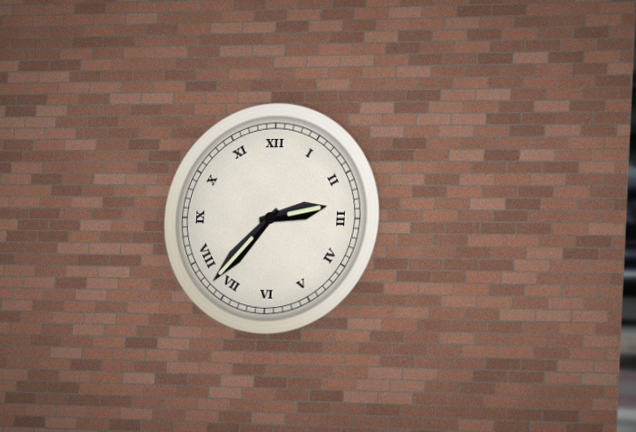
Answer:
**2:37**
